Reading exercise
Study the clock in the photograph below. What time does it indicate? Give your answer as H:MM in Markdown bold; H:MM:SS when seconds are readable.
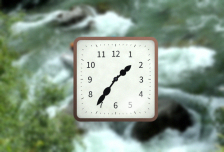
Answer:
**1:36**
